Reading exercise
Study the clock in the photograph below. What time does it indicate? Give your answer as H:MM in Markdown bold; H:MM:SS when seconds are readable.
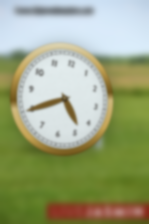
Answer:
**4:40**
